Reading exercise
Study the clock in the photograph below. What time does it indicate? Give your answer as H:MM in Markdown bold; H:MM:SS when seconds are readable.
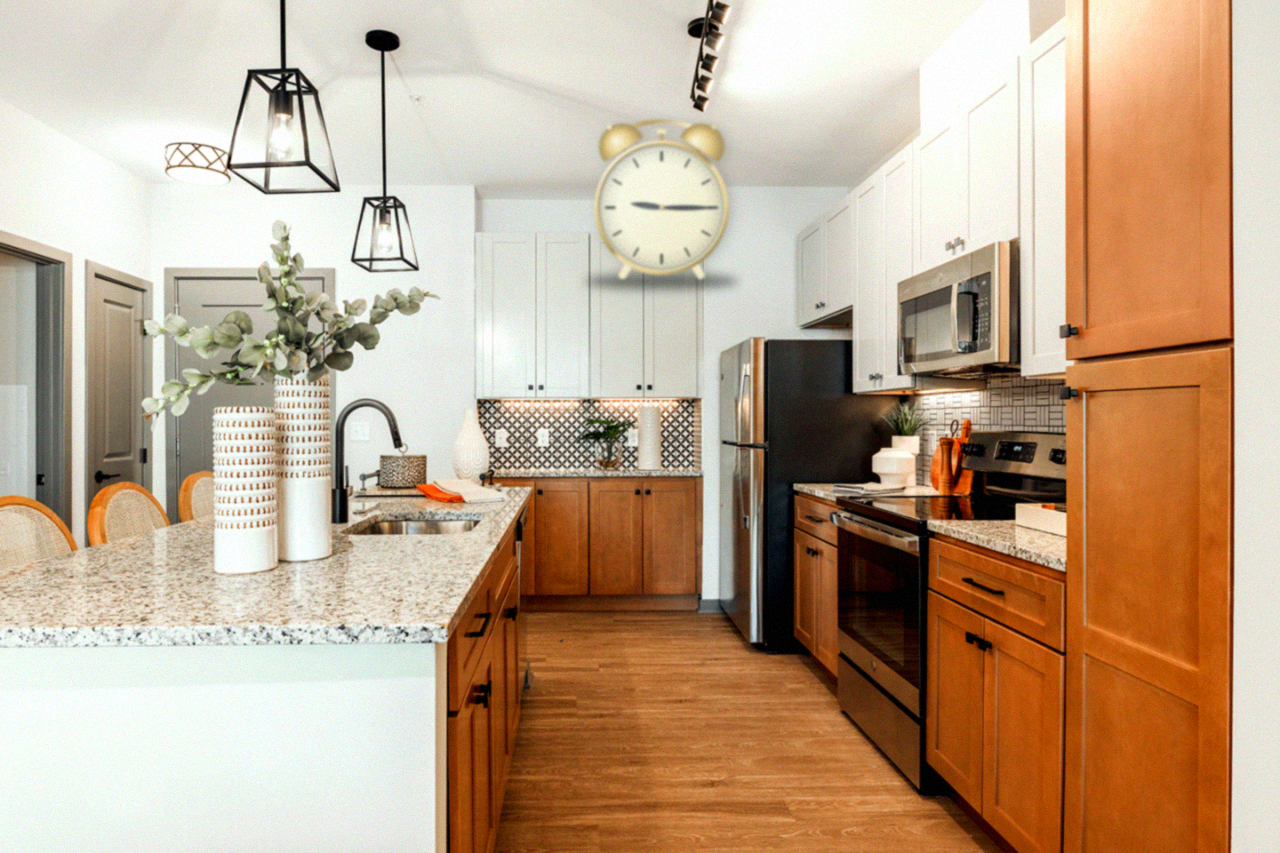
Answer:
**9:15**
